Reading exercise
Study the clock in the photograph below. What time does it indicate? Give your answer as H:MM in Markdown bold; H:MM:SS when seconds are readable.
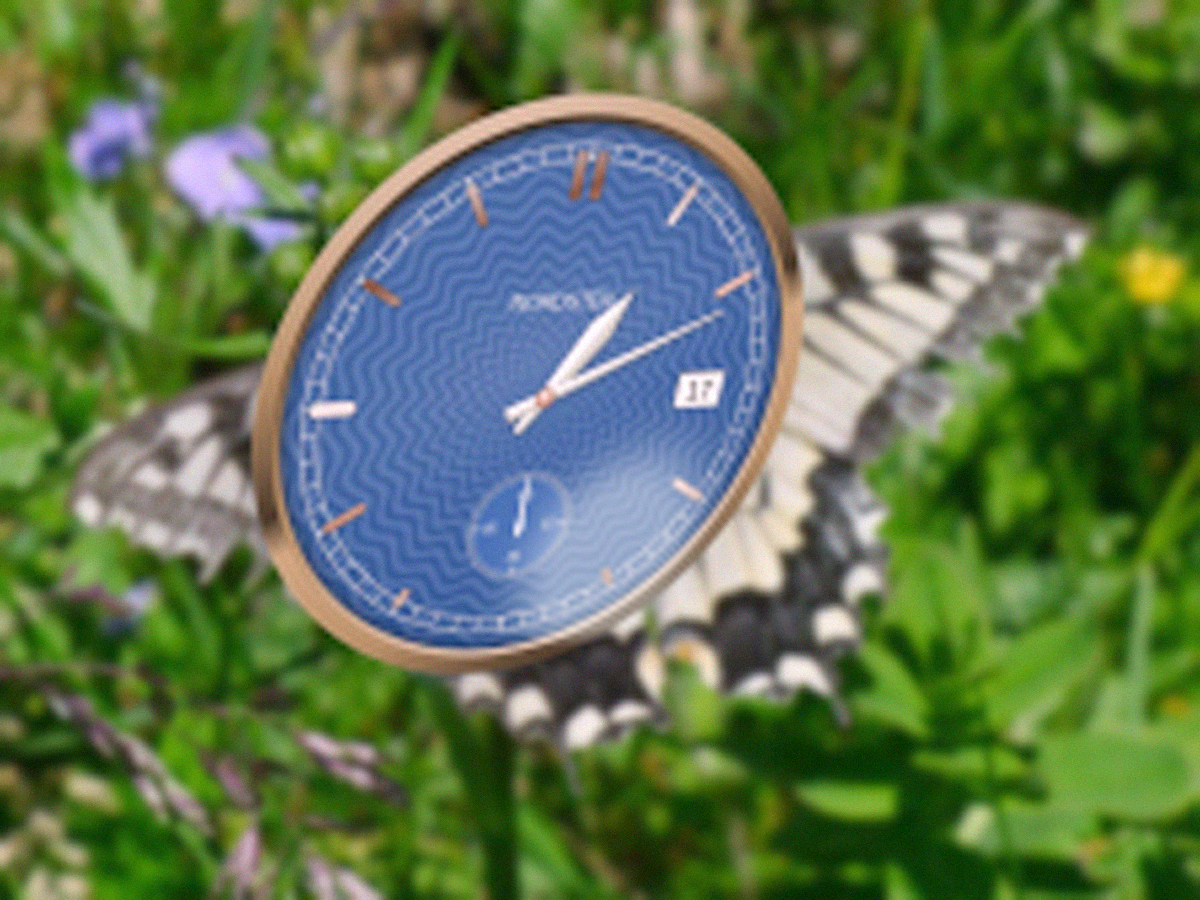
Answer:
**1:11**
